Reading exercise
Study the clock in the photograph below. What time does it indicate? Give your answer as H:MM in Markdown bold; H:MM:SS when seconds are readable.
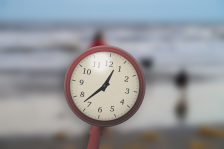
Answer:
**12:37**
